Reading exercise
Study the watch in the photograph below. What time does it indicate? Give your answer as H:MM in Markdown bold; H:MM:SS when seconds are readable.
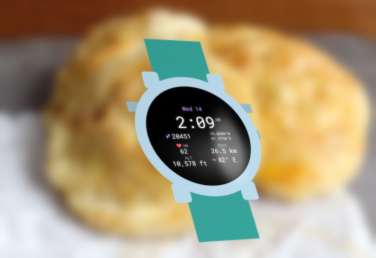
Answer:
**2:09**
